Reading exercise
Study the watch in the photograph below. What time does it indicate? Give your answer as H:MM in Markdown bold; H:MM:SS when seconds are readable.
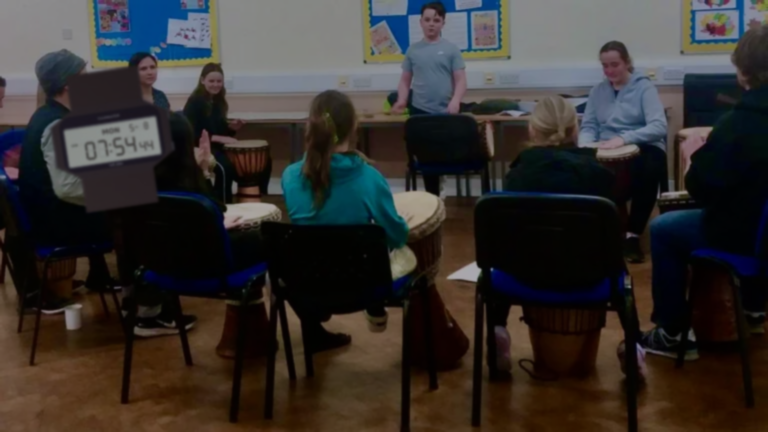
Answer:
**7:54**
